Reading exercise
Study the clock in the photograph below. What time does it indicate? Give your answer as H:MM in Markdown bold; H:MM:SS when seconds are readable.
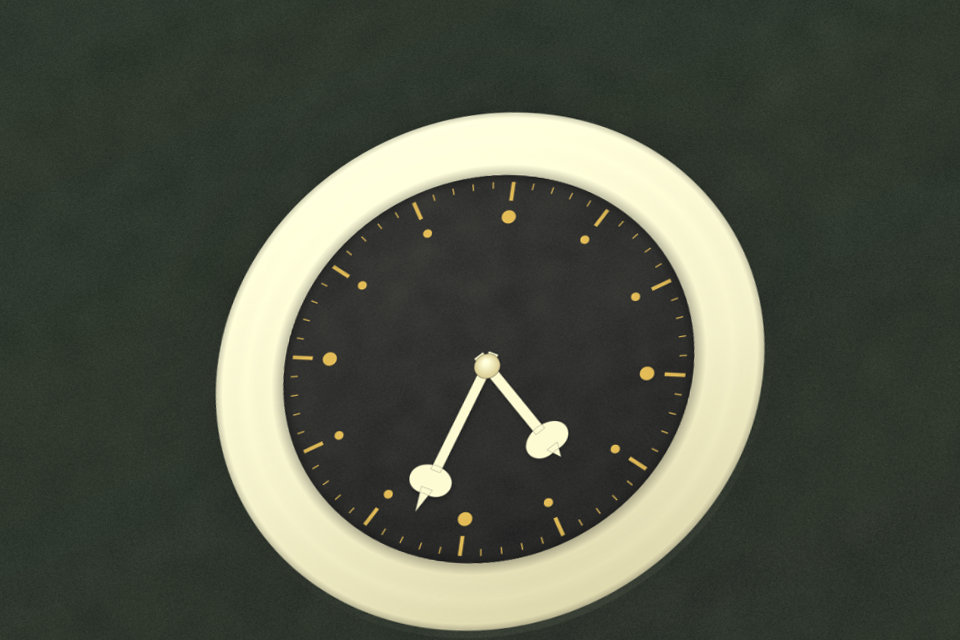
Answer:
**4:33**
